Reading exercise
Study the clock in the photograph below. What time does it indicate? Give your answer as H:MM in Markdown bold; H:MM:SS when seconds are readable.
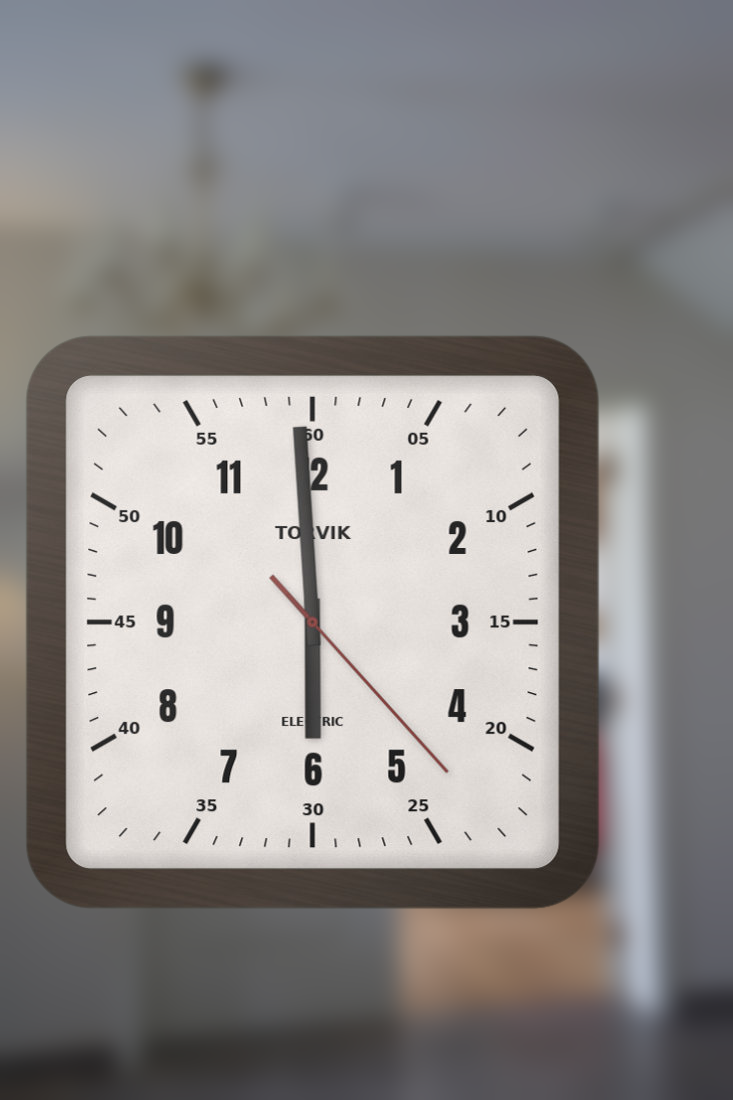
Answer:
**5:59:23**
